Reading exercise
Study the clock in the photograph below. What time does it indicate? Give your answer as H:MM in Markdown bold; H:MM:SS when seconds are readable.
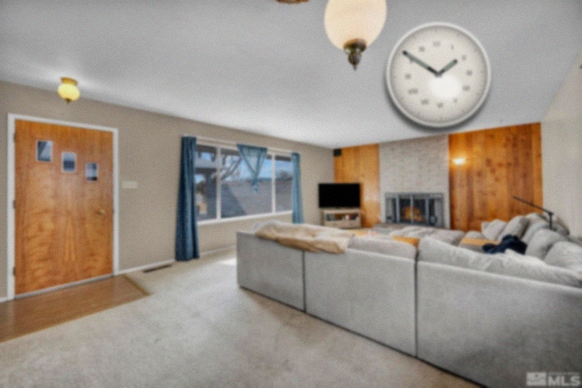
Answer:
**1:51**
